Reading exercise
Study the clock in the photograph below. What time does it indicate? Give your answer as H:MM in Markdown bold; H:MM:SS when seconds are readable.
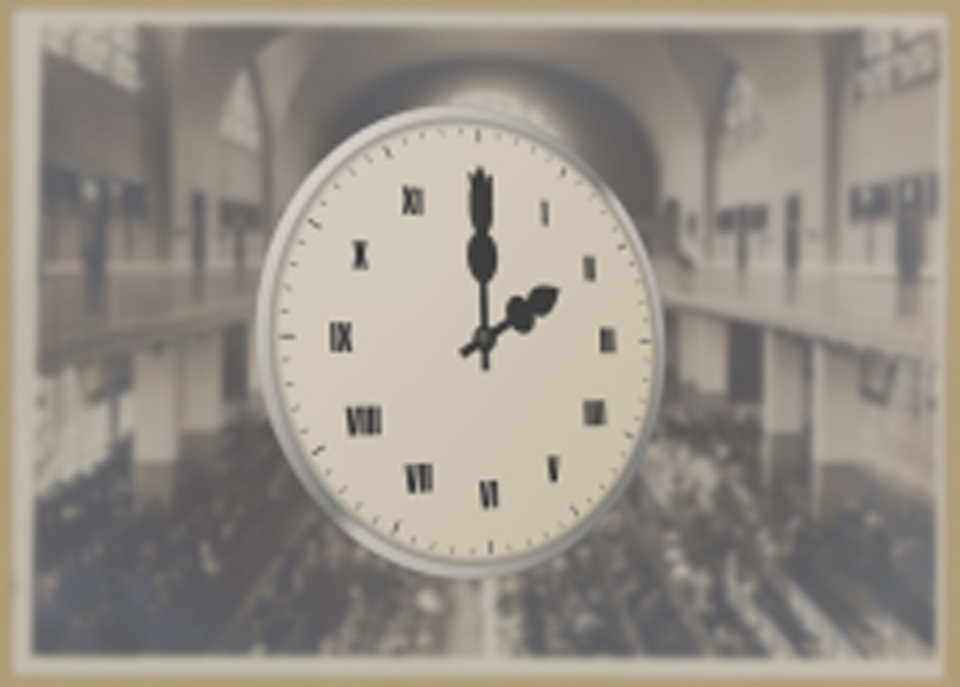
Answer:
**2:00**
